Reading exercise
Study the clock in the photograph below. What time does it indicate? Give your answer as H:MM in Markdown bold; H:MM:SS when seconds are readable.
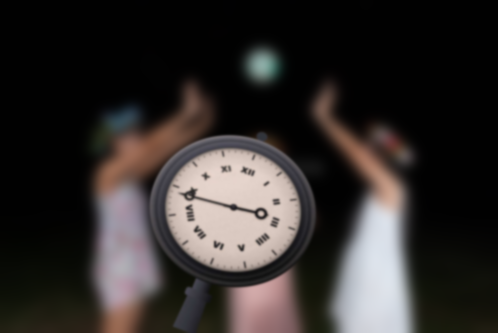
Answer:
**2:44**
